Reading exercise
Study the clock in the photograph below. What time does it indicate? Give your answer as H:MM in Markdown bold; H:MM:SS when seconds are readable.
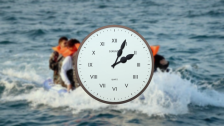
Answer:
**2:04**
